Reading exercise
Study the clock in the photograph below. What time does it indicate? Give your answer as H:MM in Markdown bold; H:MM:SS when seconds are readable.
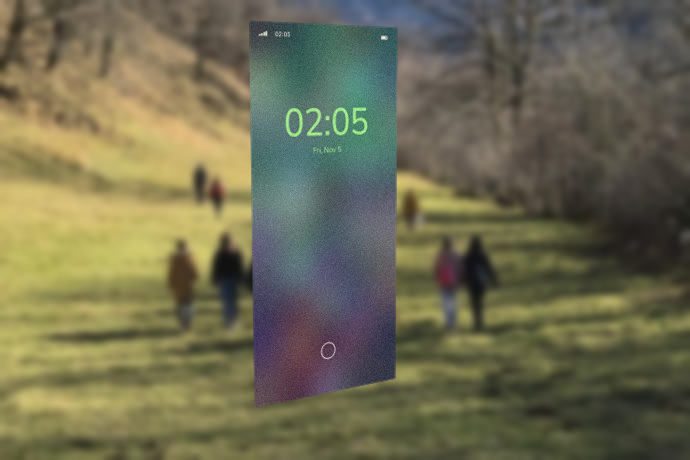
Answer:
**2:05**
